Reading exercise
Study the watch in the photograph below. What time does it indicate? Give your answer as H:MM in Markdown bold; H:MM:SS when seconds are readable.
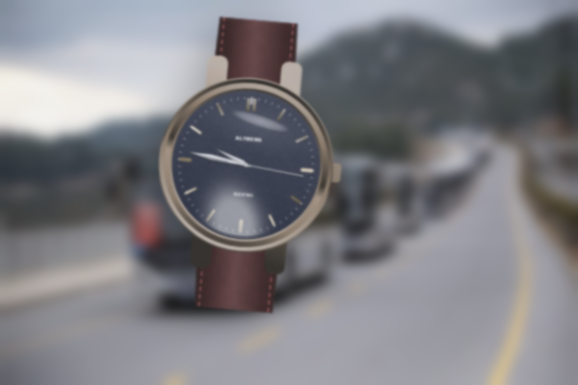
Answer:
**9:46:16**
